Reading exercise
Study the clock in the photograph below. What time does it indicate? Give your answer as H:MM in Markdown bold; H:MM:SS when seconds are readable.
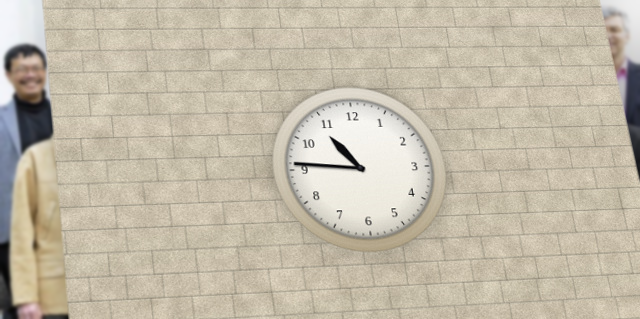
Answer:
**10:46**
